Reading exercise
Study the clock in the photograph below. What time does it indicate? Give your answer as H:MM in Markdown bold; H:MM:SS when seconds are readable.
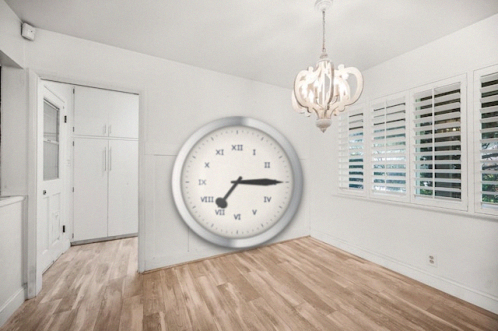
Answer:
**7:15**
